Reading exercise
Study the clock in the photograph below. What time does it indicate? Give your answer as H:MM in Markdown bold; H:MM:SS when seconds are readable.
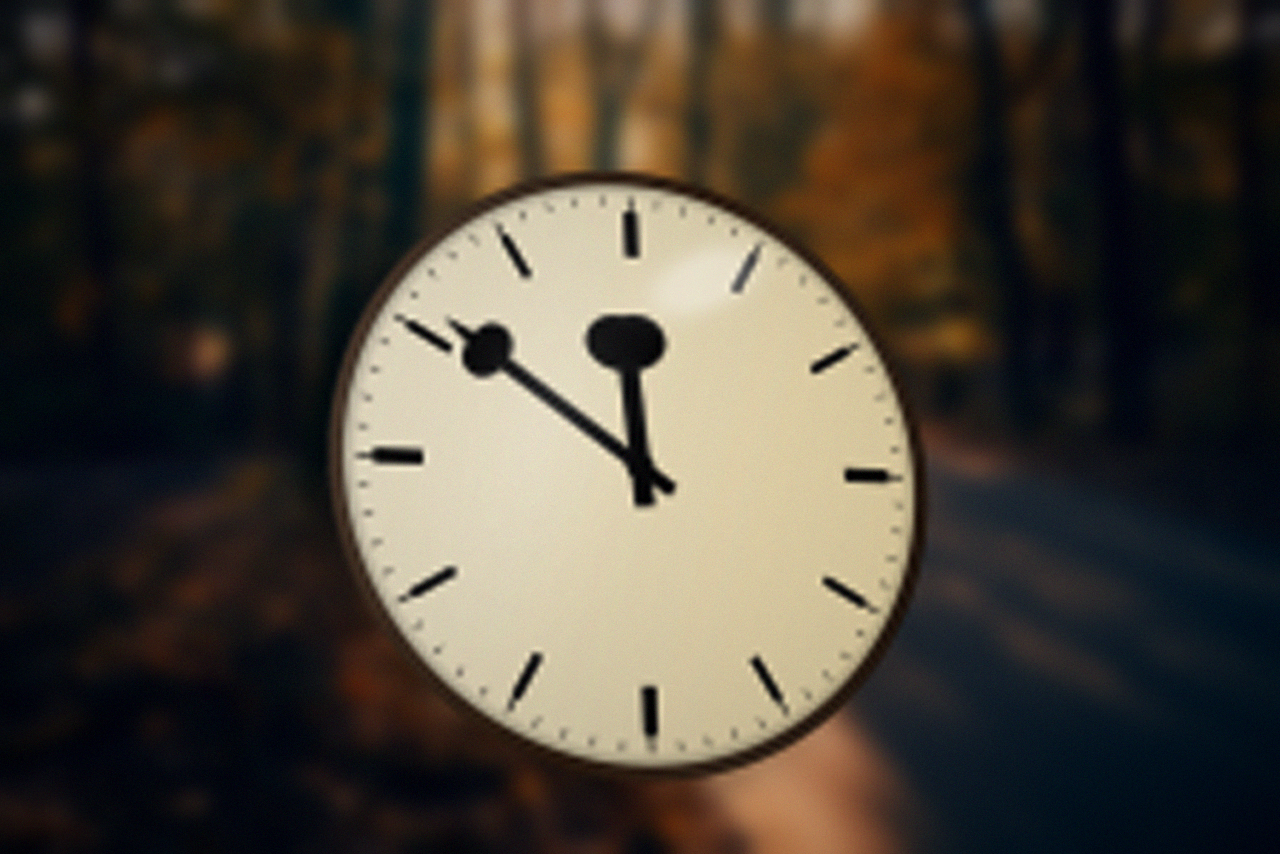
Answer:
**11:51**
